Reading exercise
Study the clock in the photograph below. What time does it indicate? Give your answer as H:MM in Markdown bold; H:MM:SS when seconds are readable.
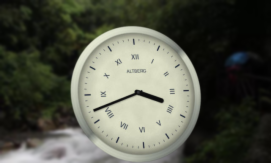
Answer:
**3:42**
